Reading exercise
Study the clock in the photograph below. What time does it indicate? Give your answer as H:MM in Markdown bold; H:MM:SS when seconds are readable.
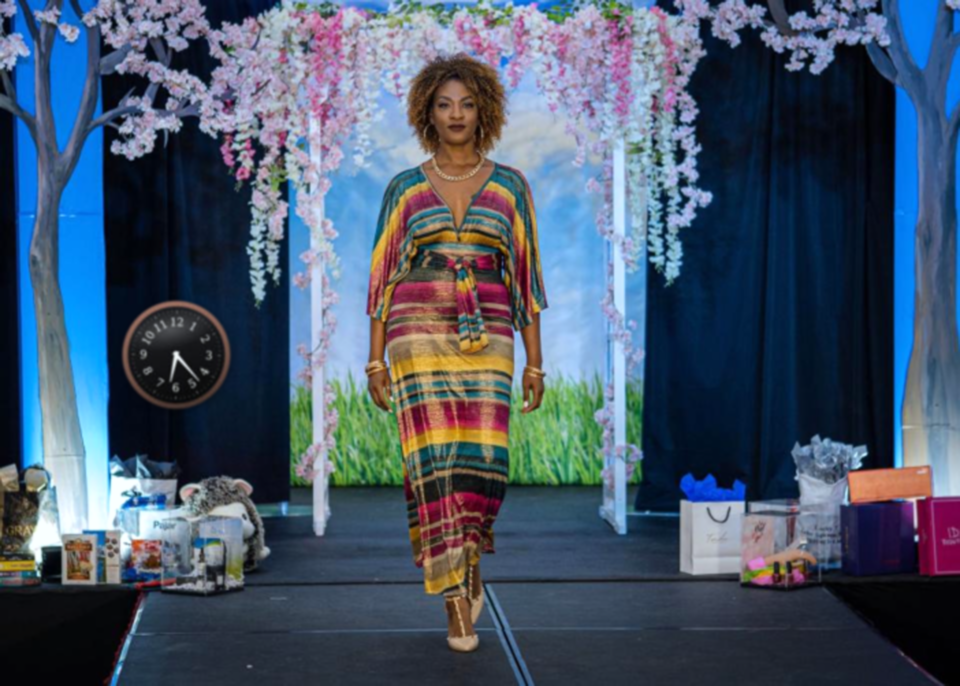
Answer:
**6:23**
